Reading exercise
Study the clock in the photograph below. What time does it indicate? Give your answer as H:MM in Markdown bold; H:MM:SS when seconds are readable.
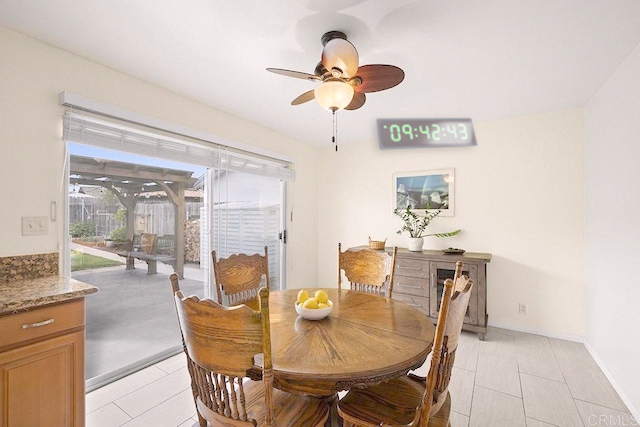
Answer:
**9:42:43**
